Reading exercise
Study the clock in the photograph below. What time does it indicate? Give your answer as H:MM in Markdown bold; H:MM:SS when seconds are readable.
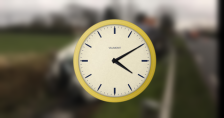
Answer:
**4:10**
